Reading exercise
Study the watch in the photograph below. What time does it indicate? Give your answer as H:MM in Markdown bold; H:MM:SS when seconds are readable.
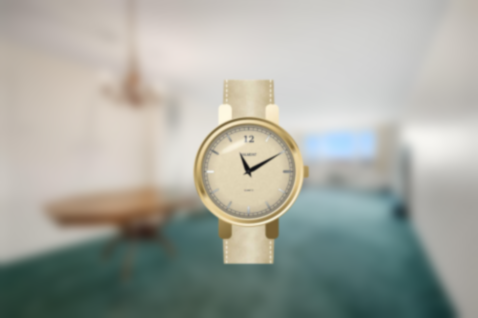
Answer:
**11:10**
